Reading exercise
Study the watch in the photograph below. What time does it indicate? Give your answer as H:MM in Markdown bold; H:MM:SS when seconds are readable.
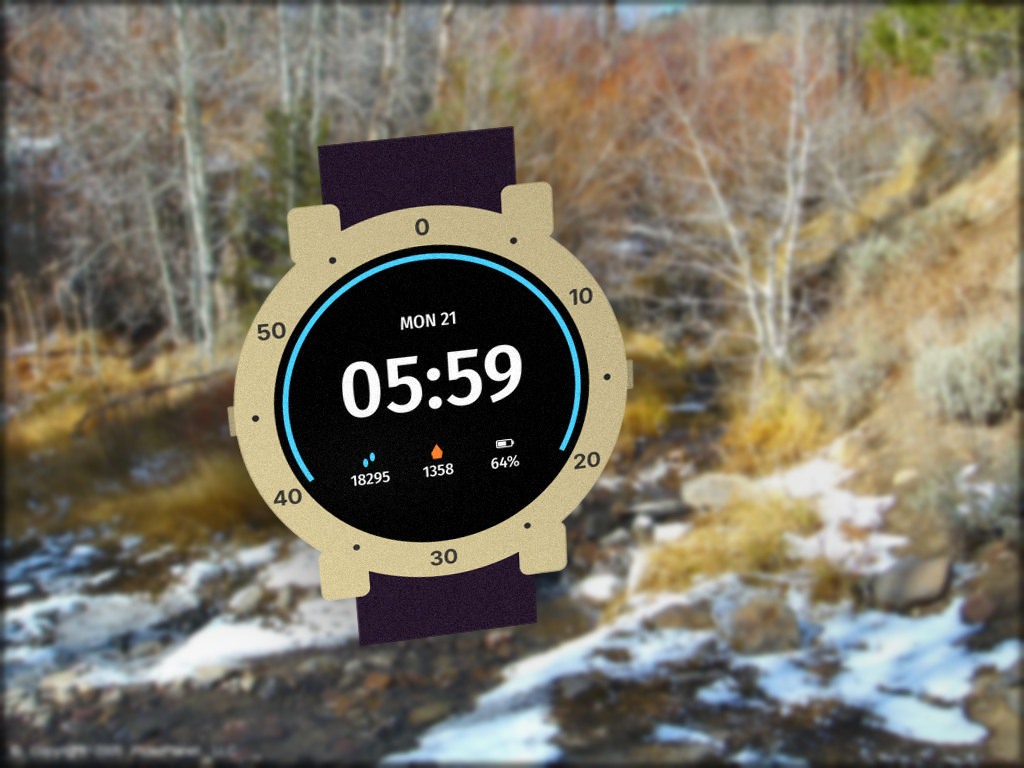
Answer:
**5:59**
